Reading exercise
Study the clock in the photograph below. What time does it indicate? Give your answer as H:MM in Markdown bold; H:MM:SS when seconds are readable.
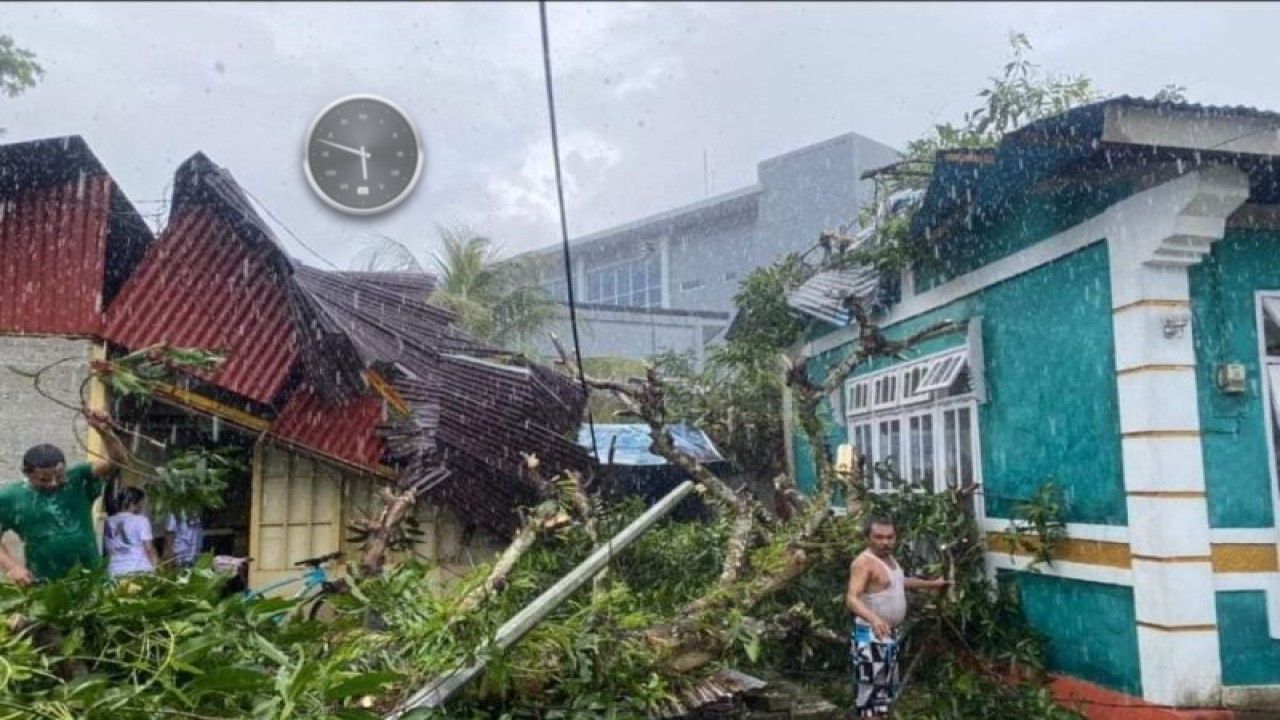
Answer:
**5:48**
